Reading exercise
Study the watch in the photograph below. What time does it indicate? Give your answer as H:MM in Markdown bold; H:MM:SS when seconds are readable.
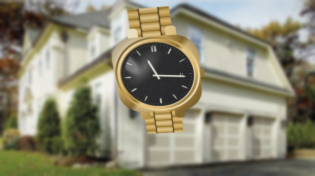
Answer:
**11:16**
